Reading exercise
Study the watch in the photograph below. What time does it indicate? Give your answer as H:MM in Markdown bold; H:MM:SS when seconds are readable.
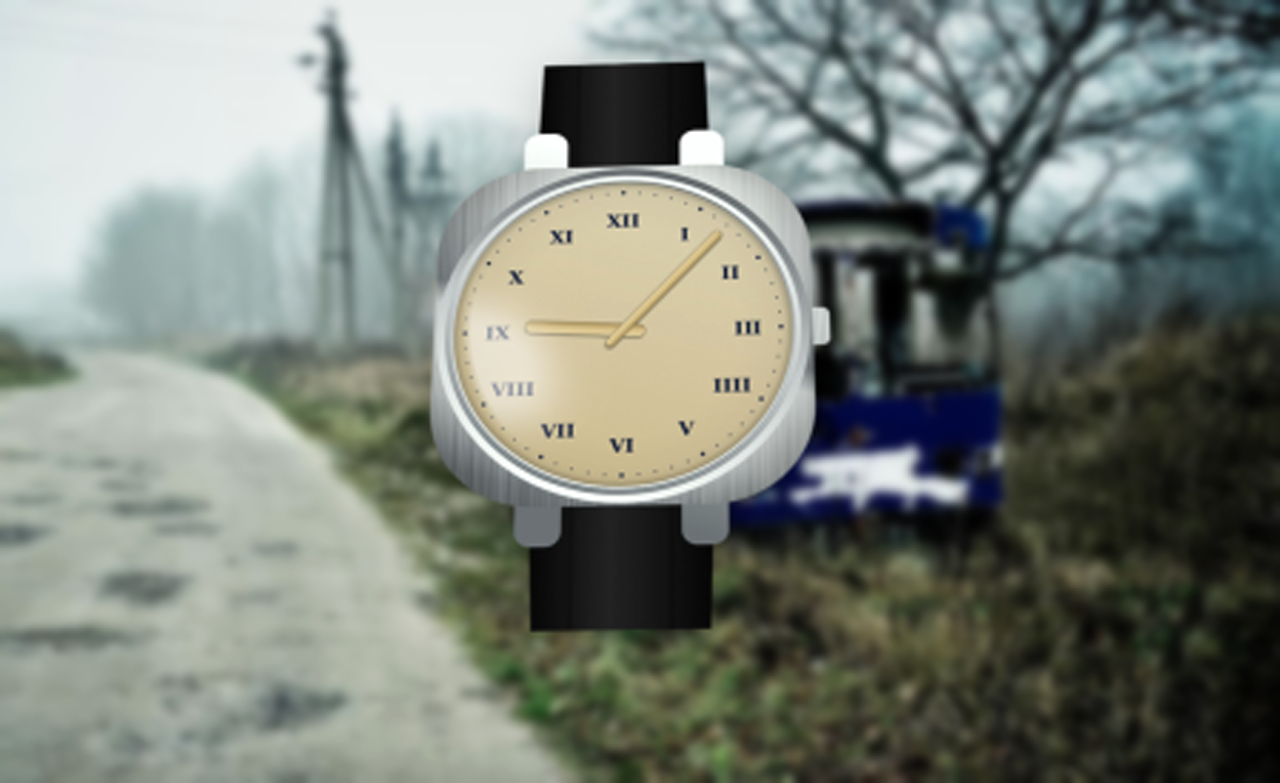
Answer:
**9:07**
